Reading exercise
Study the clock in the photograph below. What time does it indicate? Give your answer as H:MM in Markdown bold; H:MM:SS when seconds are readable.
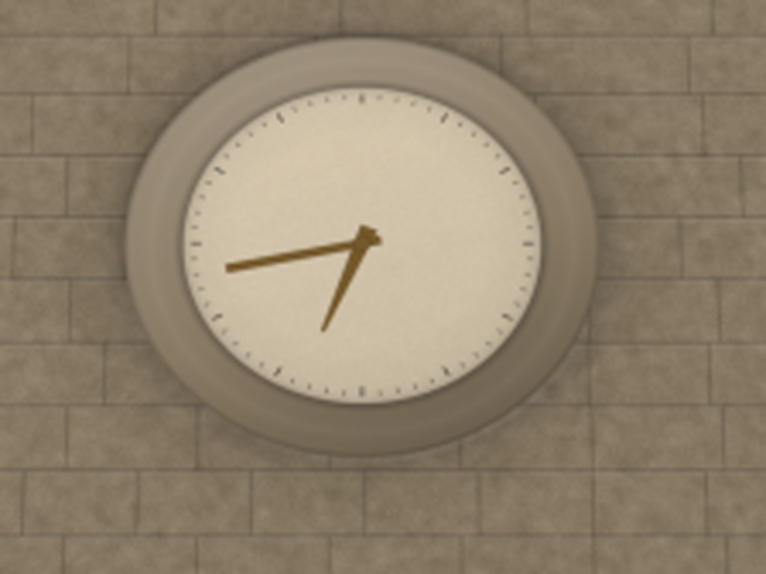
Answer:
**6:43**
